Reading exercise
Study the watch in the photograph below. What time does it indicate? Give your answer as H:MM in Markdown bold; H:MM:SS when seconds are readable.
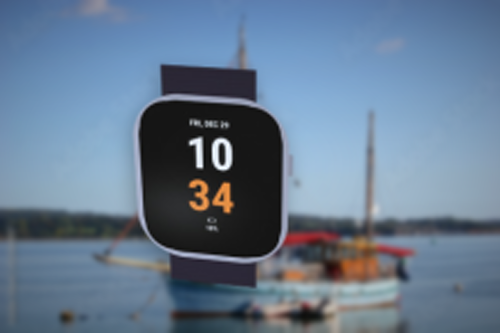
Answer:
**10:34**
